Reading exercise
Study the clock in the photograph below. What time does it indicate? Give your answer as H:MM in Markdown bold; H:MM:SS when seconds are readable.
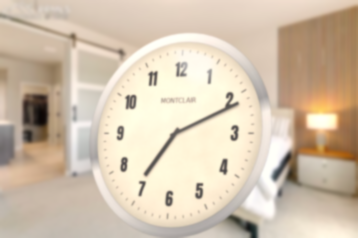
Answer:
**7:11**
